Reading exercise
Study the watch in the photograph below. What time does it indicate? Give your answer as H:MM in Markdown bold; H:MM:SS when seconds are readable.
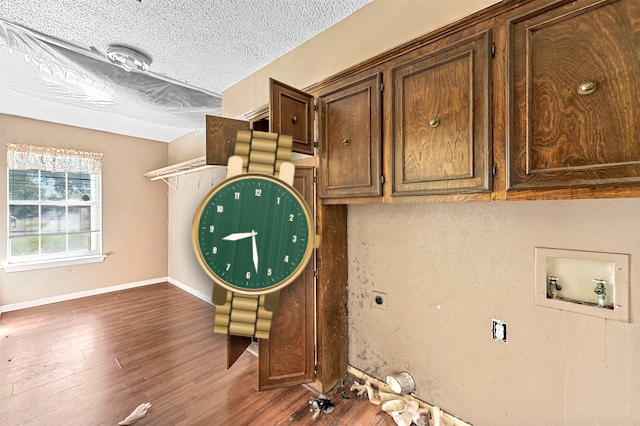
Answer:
**8:28**
